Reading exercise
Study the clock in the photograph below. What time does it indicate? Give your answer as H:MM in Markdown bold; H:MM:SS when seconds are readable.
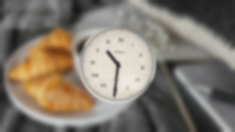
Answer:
**10:30**
